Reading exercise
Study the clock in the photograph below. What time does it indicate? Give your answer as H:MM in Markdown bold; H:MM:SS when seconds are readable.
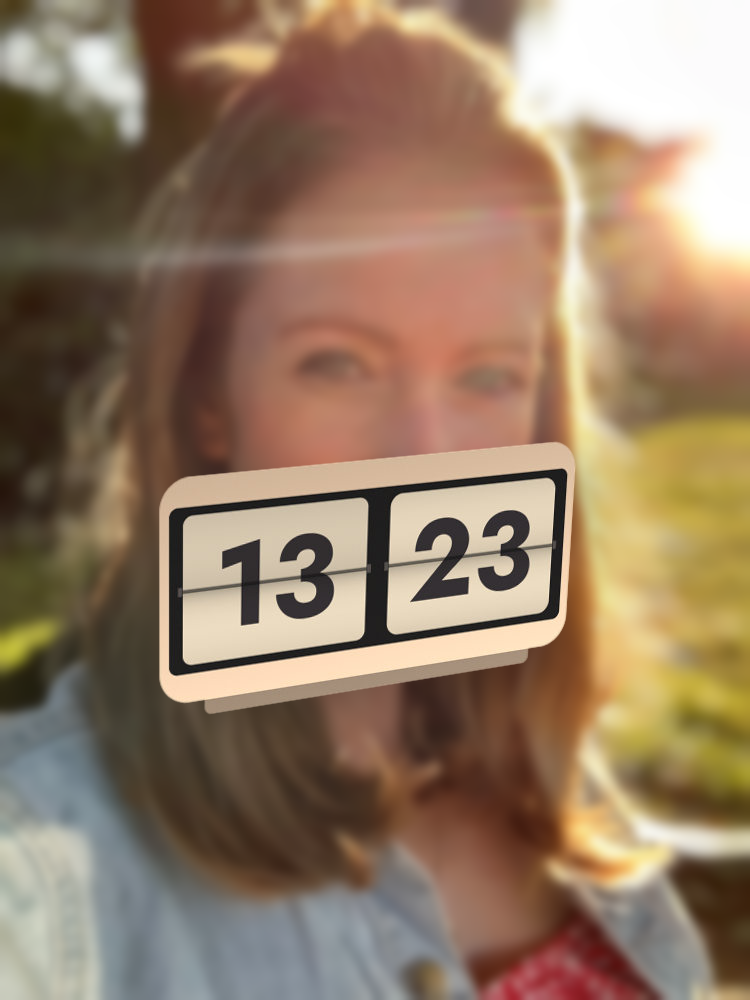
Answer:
**13:23**
